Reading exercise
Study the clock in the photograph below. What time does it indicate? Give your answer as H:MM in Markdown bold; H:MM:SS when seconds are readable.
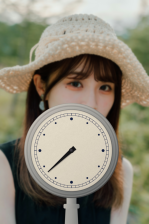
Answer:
**7:38**
